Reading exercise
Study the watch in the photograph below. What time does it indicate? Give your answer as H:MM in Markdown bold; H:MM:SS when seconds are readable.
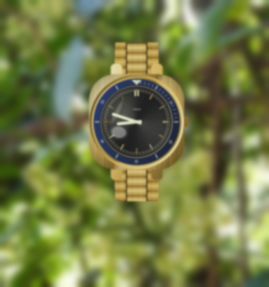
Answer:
**8:48**
